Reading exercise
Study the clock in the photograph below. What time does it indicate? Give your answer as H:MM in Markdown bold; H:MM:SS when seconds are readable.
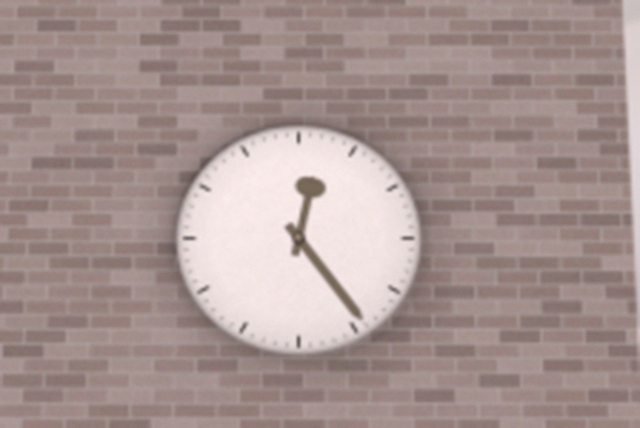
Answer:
**12:24**
